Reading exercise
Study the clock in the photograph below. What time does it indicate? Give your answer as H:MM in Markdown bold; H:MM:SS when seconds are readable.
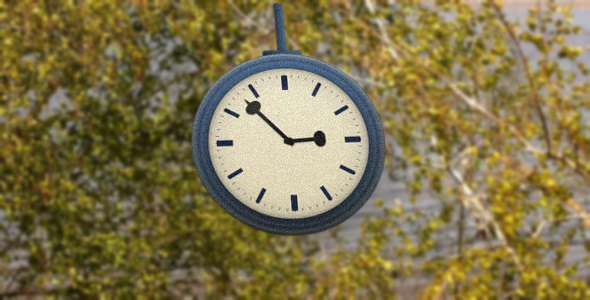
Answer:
**2:53**
